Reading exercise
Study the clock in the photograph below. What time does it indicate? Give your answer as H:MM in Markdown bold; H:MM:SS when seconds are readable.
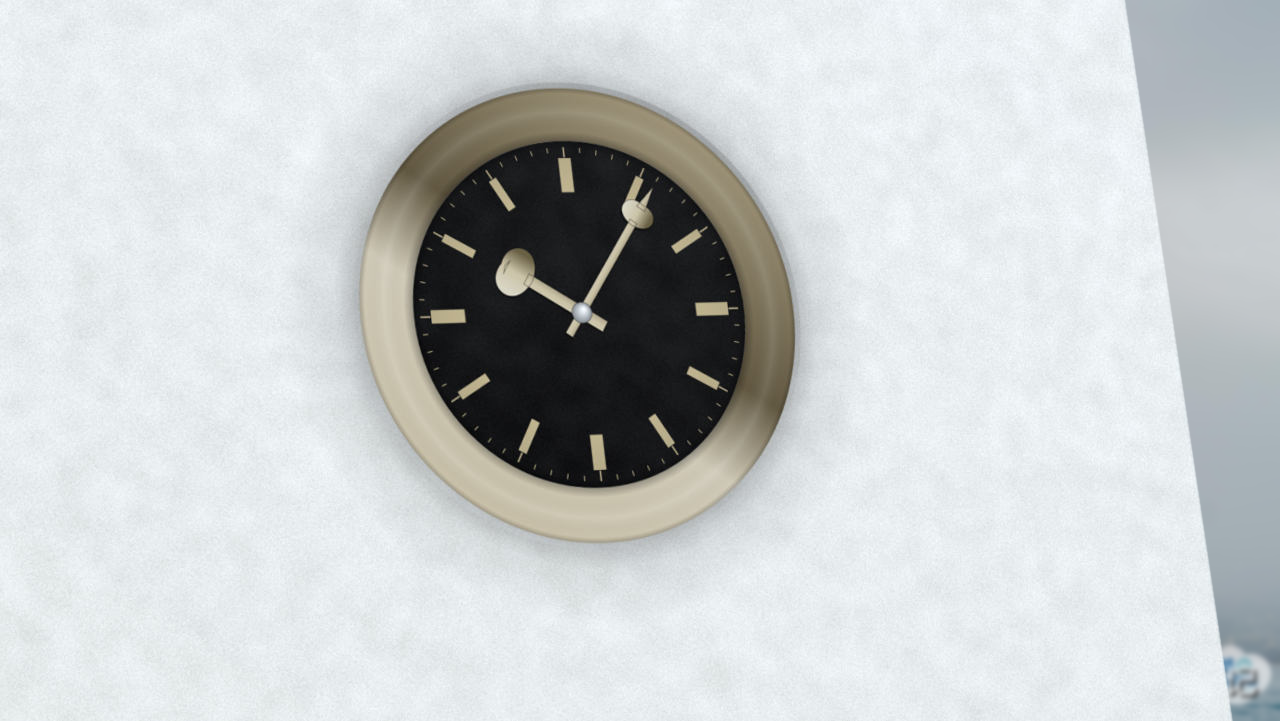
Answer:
**10:06**
